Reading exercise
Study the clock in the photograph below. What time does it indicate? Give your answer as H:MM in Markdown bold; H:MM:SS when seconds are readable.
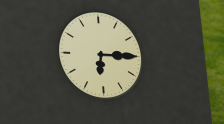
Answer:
**6:15**
